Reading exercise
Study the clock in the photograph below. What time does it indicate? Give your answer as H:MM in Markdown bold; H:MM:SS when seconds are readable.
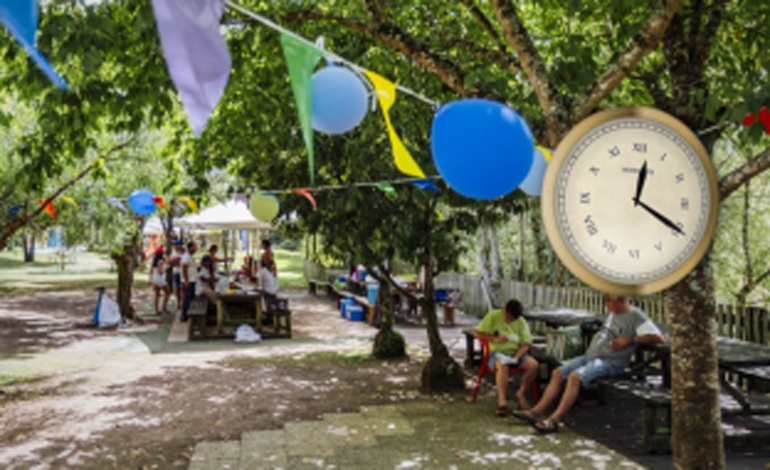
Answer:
**12:20**
